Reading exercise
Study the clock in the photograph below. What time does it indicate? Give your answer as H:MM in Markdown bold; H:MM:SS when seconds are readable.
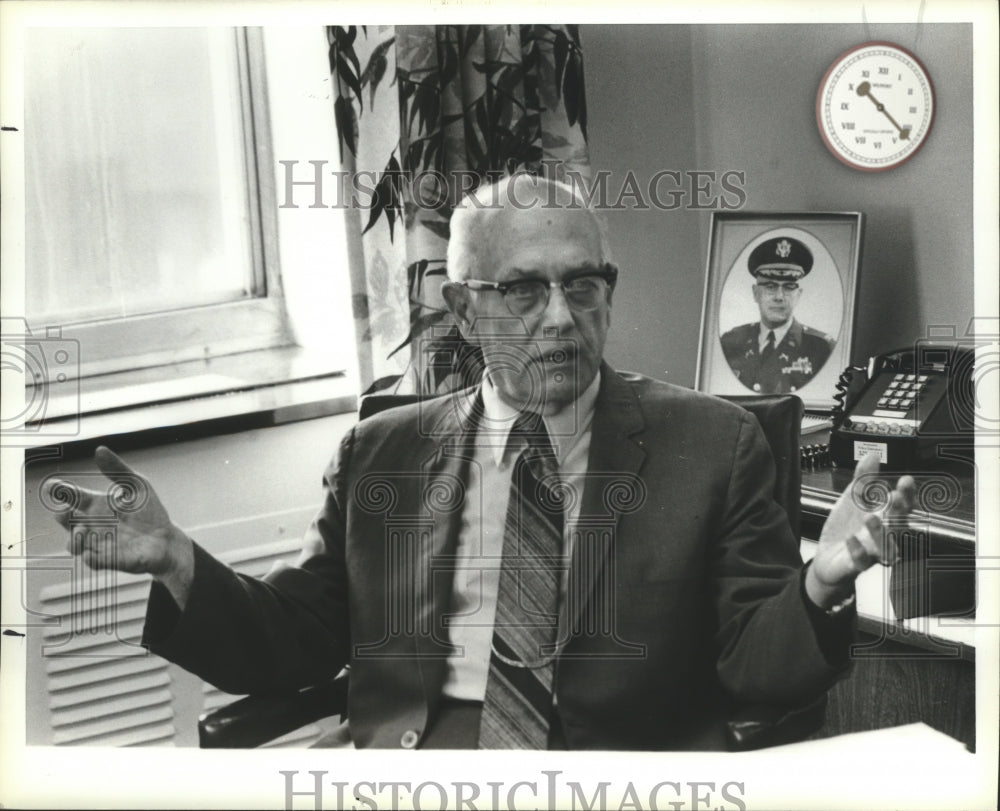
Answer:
**10:22**
